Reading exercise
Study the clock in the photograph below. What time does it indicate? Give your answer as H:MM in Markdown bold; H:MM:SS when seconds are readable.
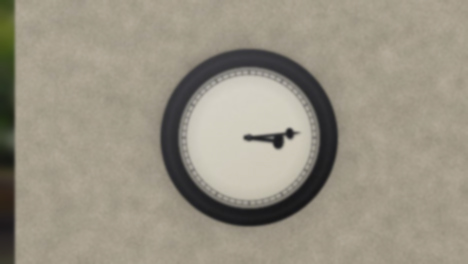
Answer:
**3:14**
